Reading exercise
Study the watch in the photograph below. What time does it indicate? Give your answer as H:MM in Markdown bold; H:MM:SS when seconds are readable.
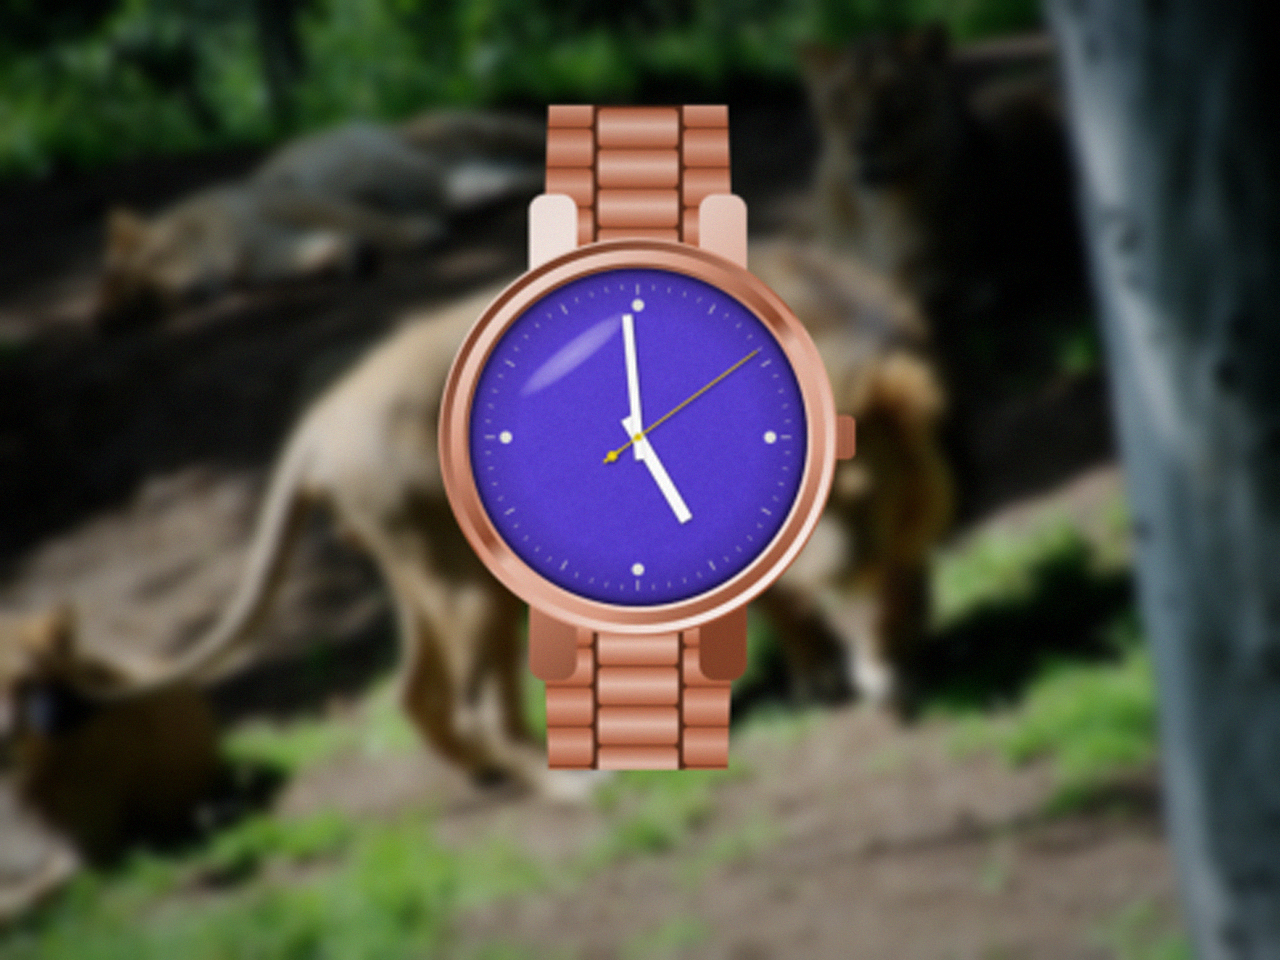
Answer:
**4:59:09**
